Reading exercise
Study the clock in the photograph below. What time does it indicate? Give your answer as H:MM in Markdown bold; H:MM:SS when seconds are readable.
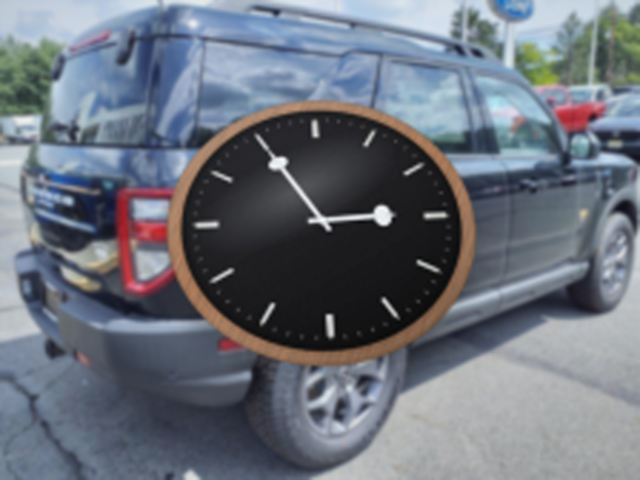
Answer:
**2:55**
